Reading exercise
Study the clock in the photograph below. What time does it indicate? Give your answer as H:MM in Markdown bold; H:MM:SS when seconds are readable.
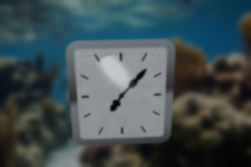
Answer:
**7:07**
